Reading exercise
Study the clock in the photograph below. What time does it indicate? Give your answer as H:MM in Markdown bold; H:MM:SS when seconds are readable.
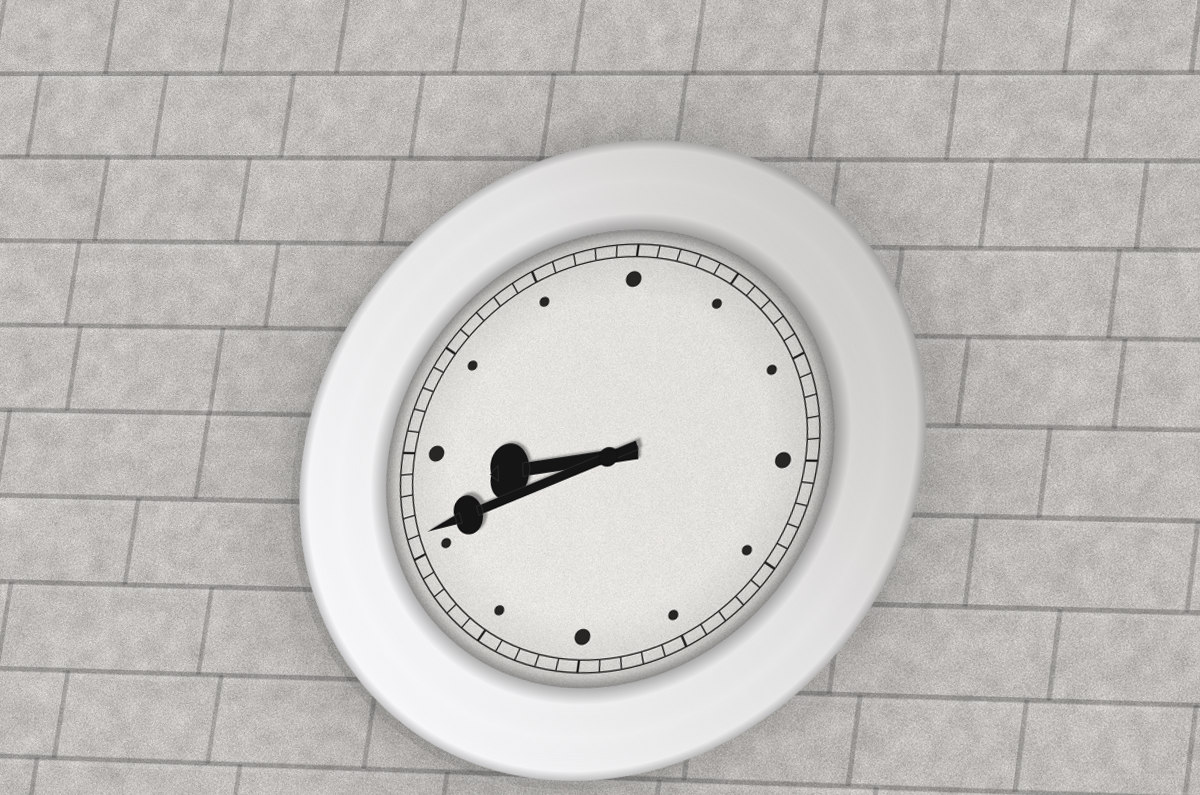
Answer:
**8:41**
